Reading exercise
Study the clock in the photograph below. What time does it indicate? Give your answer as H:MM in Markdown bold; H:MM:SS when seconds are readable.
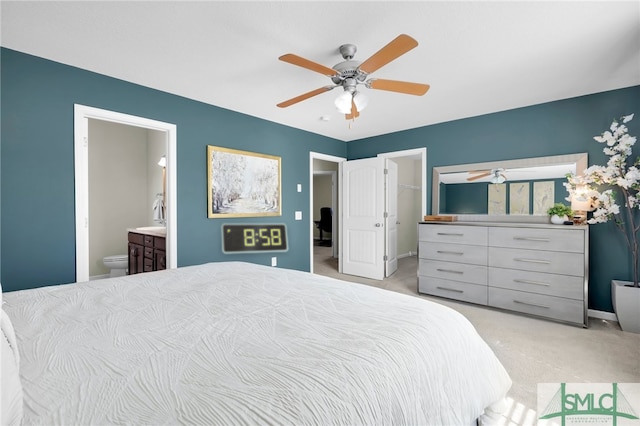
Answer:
**8:58**
